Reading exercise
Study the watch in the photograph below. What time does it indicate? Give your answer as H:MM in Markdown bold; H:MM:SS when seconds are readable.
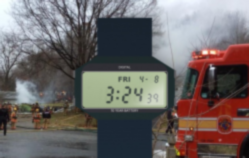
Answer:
**3:24:39**
